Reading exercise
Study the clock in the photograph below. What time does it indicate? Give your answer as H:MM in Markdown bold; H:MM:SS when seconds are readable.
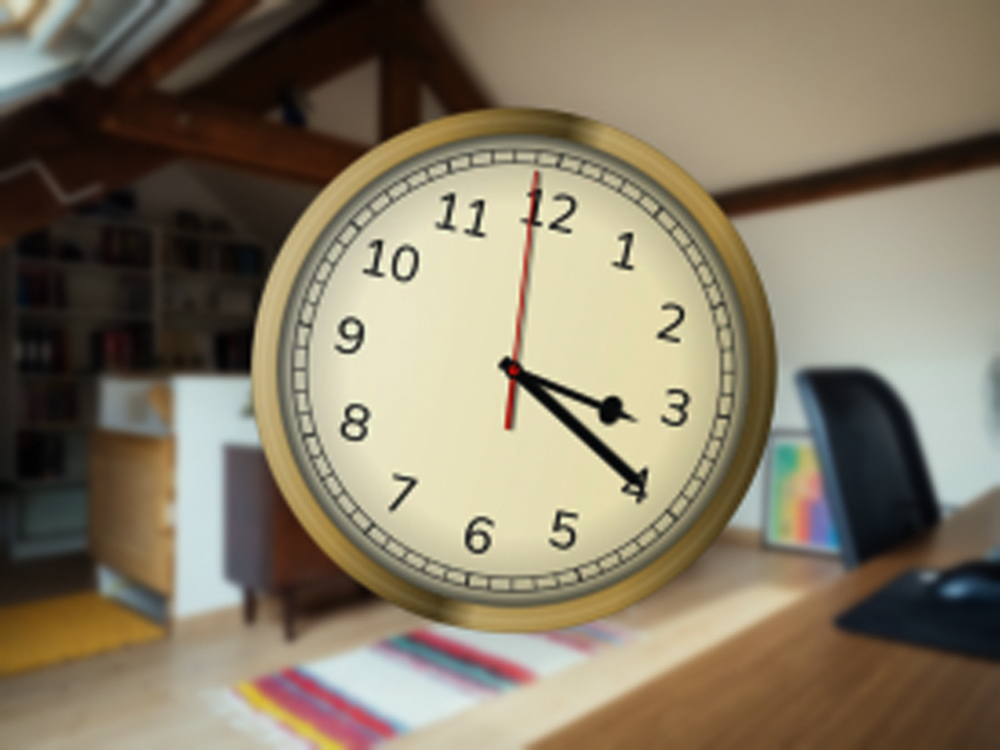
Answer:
**3:19:59**
